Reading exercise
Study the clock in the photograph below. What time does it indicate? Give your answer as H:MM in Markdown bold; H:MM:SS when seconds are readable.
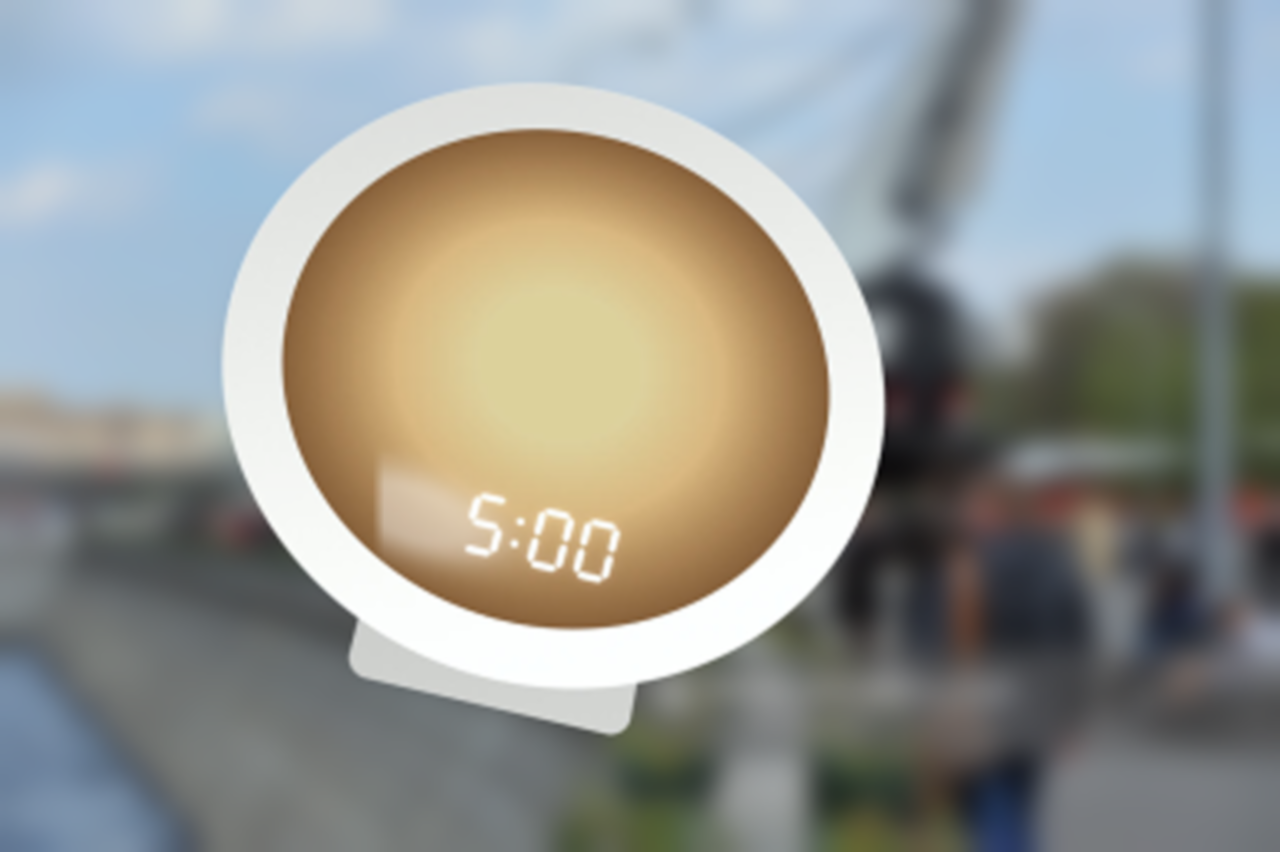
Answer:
**5:00**
